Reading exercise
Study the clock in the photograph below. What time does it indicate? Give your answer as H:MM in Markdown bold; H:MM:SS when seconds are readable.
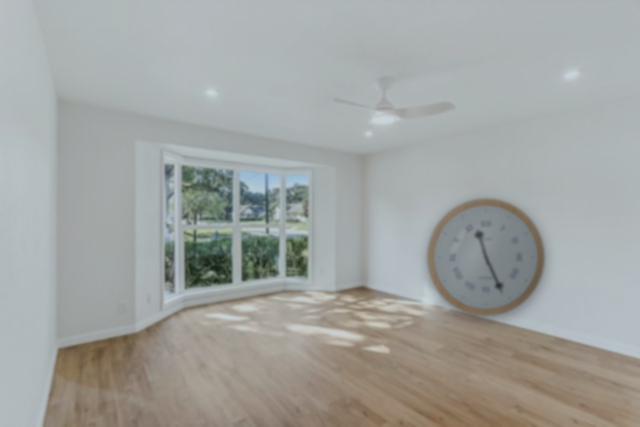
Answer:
**11:26**
